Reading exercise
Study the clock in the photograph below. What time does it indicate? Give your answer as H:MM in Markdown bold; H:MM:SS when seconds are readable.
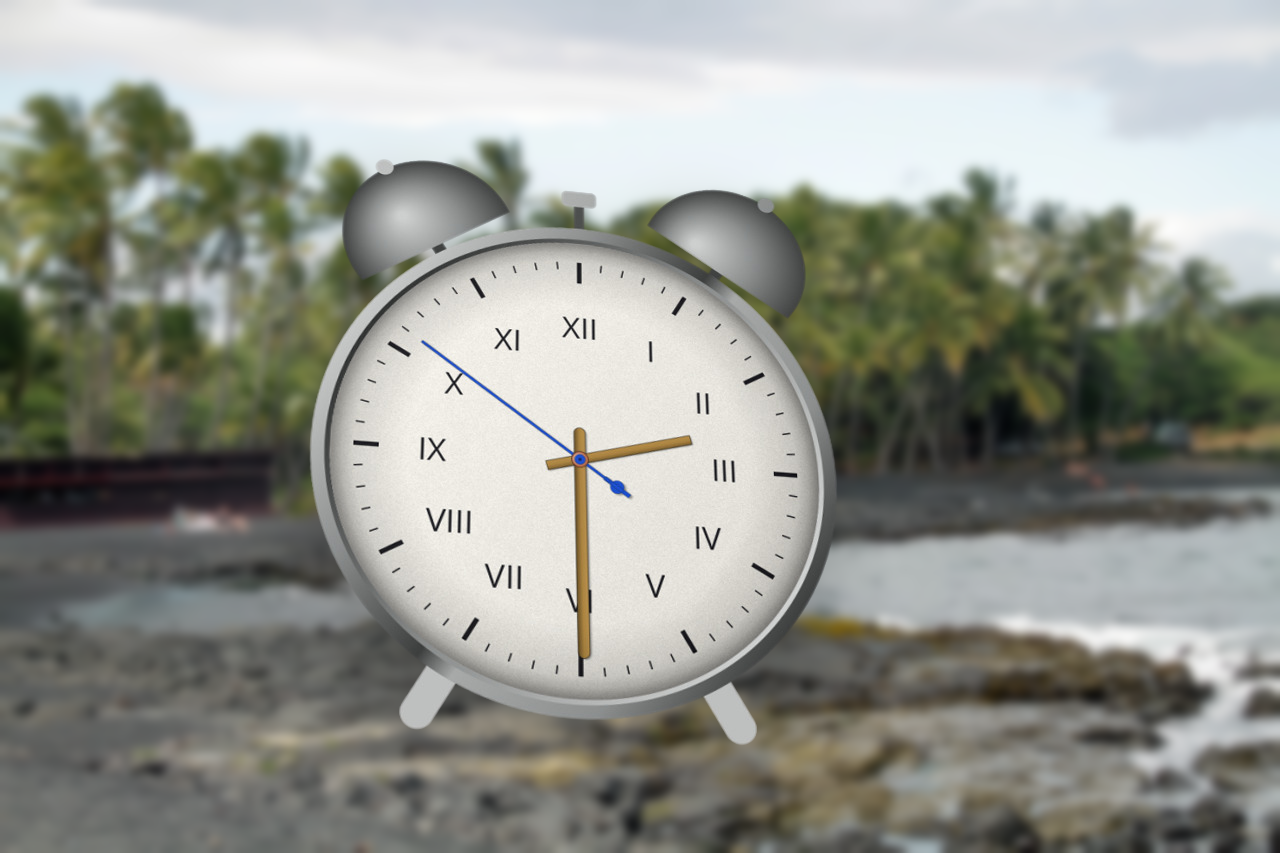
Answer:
**2:29:51**
